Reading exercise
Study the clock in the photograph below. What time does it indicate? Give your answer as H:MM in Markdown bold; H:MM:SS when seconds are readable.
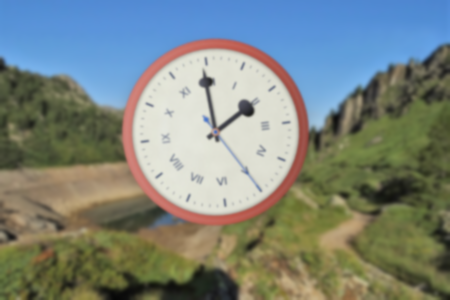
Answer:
**1:59:25**
